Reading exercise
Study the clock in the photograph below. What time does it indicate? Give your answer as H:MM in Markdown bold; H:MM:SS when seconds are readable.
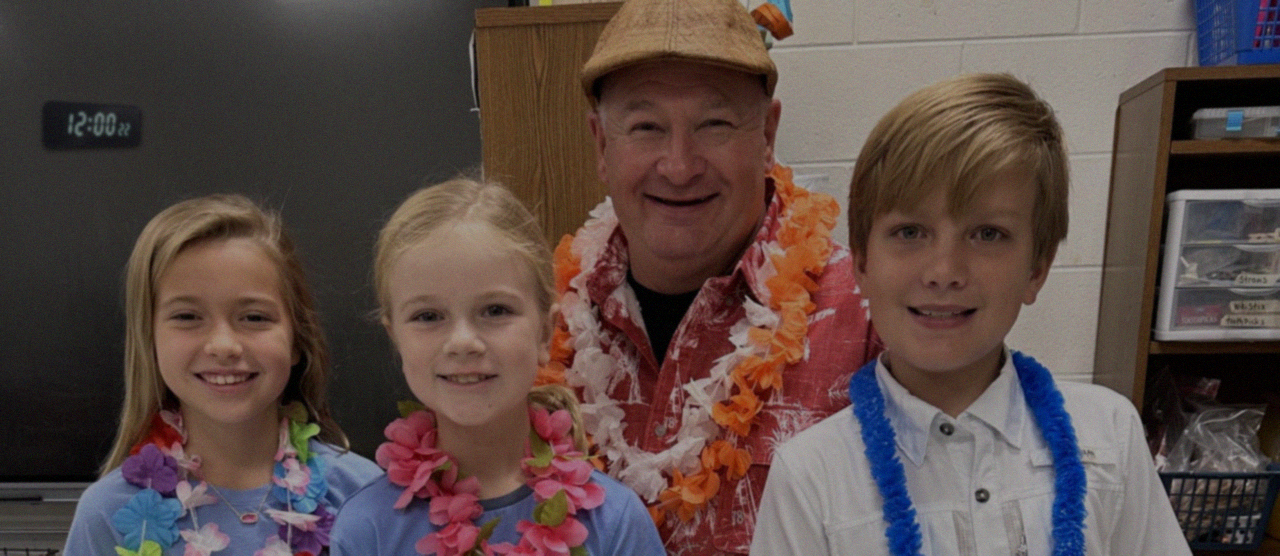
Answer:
**12:00**
